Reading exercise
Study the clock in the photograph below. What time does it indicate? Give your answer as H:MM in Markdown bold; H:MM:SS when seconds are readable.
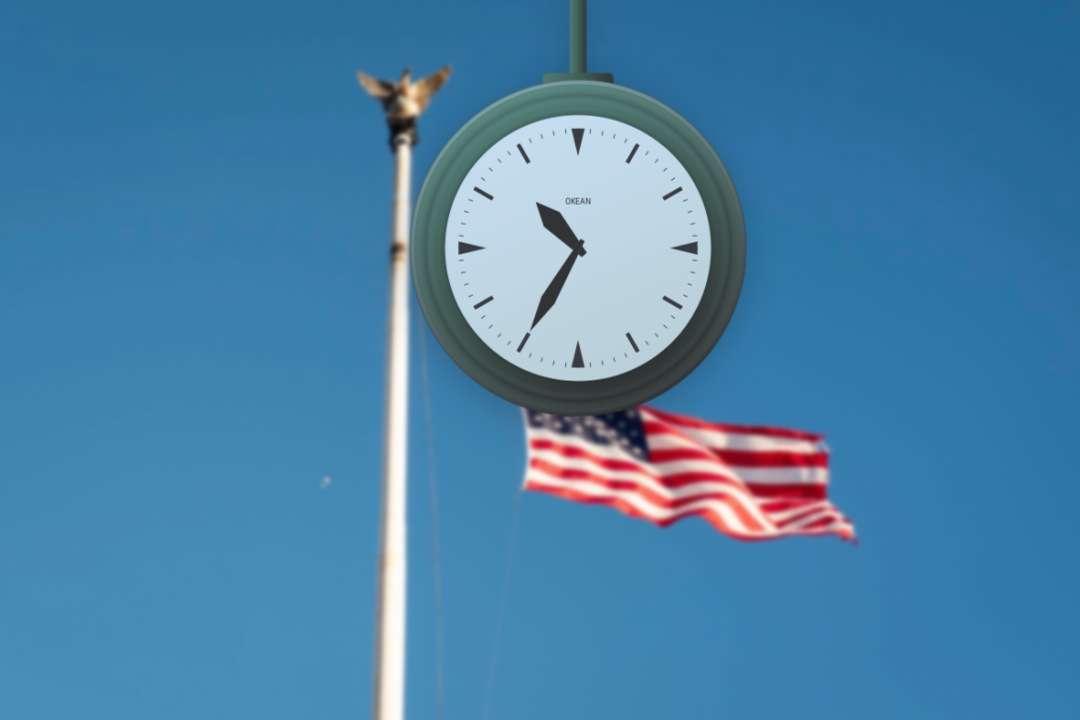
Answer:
**10:35**
